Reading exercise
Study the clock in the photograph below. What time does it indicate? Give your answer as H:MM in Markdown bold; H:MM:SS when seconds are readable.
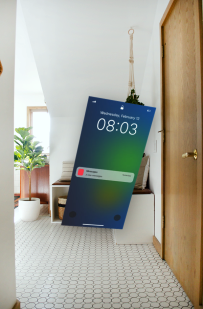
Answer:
**8:03**
